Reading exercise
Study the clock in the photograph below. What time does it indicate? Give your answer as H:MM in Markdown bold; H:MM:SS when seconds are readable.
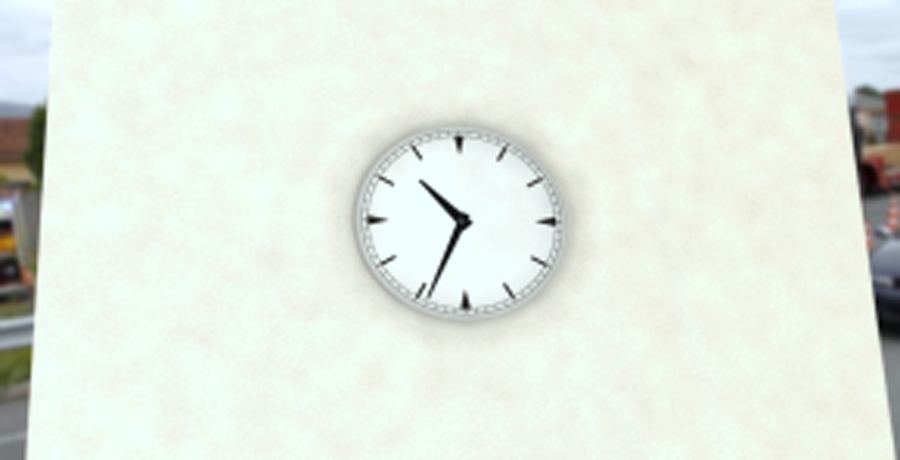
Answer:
**10:34**
